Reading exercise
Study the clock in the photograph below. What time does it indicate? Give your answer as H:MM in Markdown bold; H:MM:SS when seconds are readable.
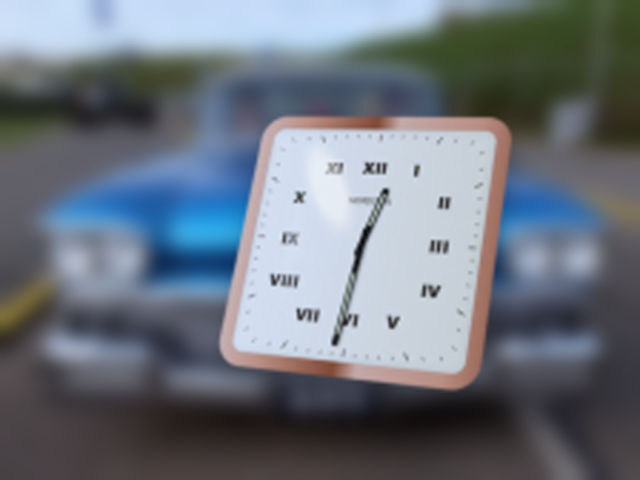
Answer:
**12:31**
